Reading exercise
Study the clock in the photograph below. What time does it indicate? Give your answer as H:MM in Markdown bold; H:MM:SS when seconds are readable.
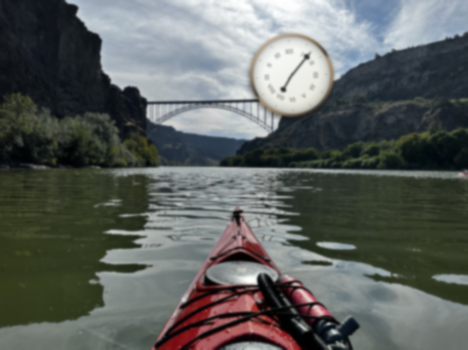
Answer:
**7:07**
